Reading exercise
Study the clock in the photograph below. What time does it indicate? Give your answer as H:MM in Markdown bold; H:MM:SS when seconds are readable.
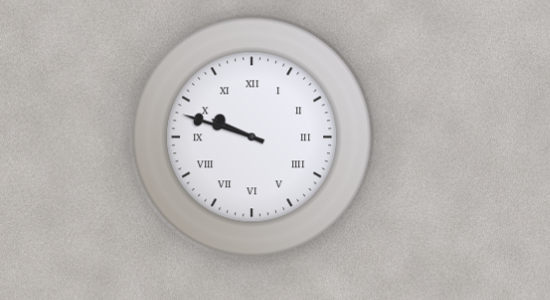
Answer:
**9:48**
